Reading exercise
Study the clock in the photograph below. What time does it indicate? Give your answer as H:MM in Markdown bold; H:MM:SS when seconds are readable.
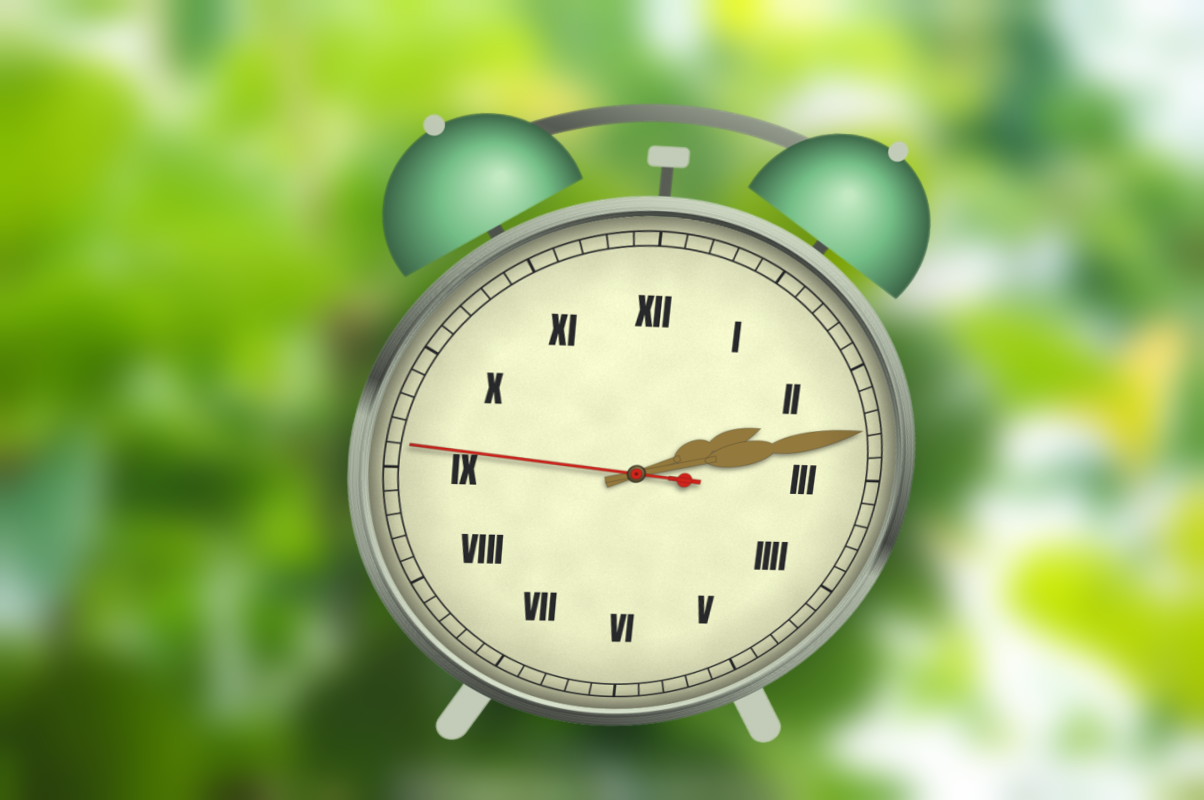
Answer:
**2:12:46**
